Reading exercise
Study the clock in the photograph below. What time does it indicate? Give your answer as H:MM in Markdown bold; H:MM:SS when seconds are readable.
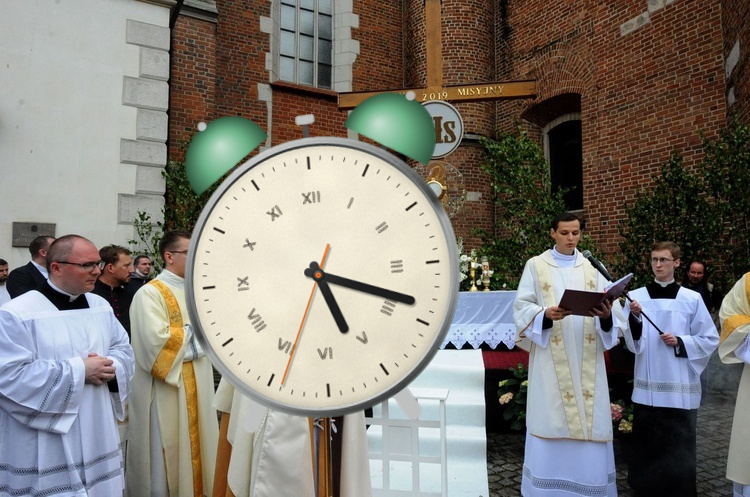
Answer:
**5:18:34**
